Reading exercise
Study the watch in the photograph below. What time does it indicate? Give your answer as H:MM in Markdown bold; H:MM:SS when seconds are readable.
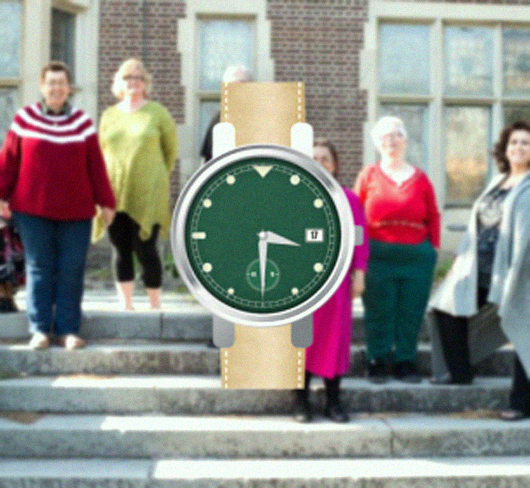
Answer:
**3:30**
